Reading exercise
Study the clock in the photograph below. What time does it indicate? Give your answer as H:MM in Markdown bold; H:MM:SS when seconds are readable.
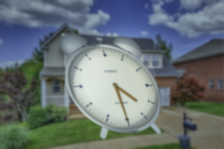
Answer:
**4:30**
